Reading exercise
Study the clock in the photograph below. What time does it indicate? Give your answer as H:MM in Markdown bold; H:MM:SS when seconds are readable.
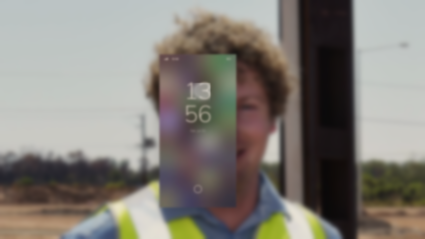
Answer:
**13:56**
